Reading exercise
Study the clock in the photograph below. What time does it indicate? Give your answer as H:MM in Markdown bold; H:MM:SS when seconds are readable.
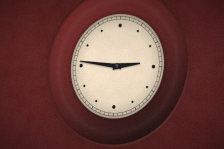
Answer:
**2:46**
